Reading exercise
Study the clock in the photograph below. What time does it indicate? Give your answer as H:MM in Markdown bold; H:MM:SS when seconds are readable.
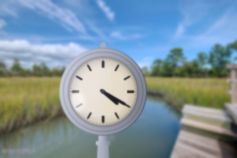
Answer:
**4:20**
